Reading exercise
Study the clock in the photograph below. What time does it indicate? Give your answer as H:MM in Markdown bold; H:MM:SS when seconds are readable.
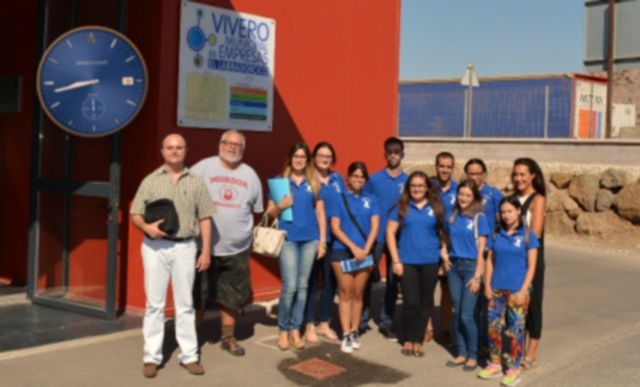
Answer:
**8:43**
